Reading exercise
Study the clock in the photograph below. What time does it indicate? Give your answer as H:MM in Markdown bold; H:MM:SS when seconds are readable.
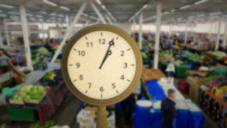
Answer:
**1:04**
